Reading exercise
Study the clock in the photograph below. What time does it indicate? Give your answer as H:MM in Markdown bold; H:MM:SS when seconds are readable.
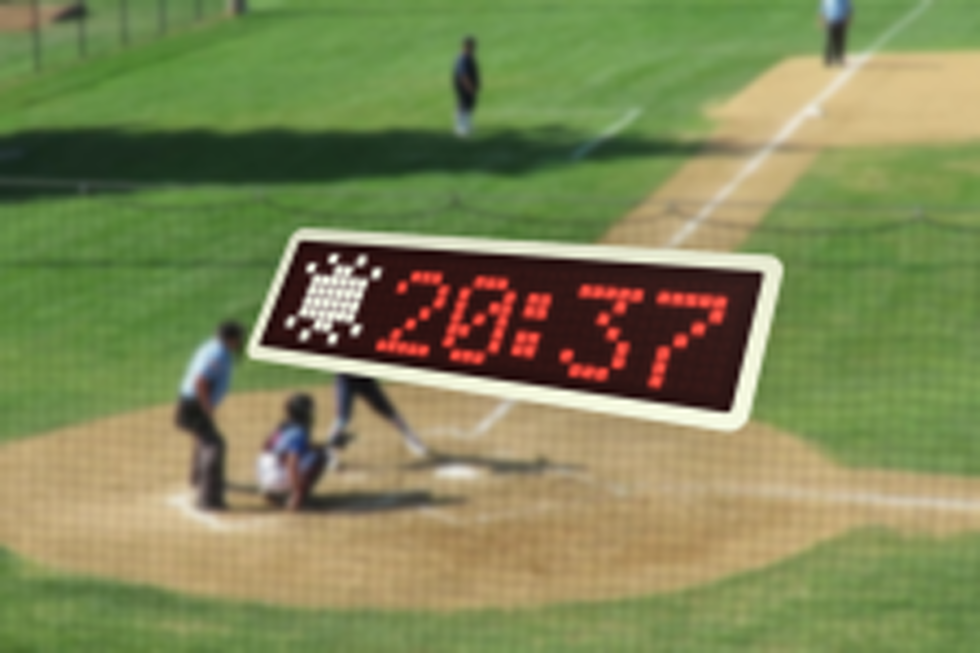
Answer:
**20:37**
